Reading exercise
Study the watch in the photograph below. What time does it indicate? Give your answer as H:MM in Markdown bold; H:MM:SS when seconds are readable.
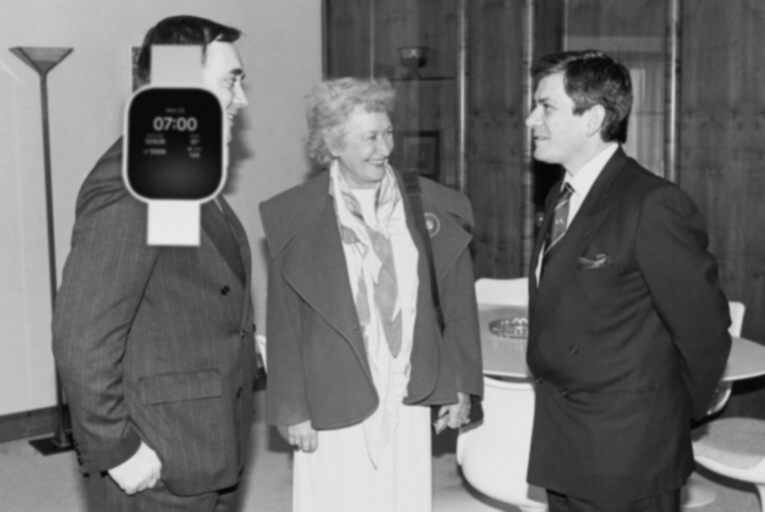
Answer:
**7:00**
